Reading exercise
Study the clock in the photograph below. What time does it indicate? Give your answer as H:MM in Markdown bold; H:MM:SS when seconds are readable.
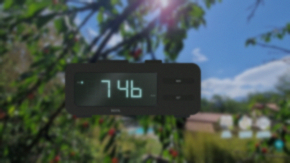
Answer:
**7:46**
